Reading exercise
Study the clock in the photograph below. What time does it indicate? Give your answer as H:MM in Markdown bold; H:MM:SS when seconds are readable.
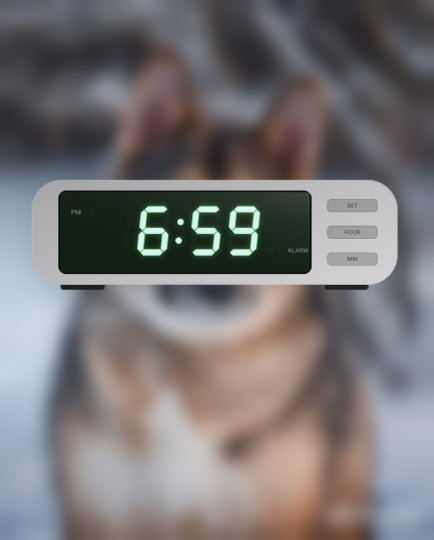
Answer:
**6:59**
